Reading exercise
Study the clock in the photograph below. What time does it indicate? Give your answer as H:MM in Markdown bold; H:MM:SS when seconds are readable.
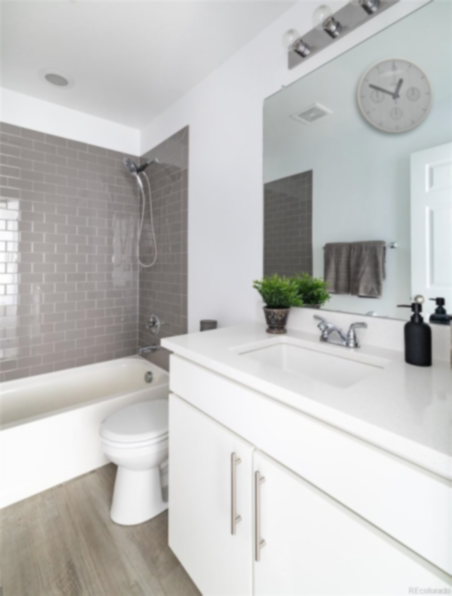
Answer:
**12:49**
